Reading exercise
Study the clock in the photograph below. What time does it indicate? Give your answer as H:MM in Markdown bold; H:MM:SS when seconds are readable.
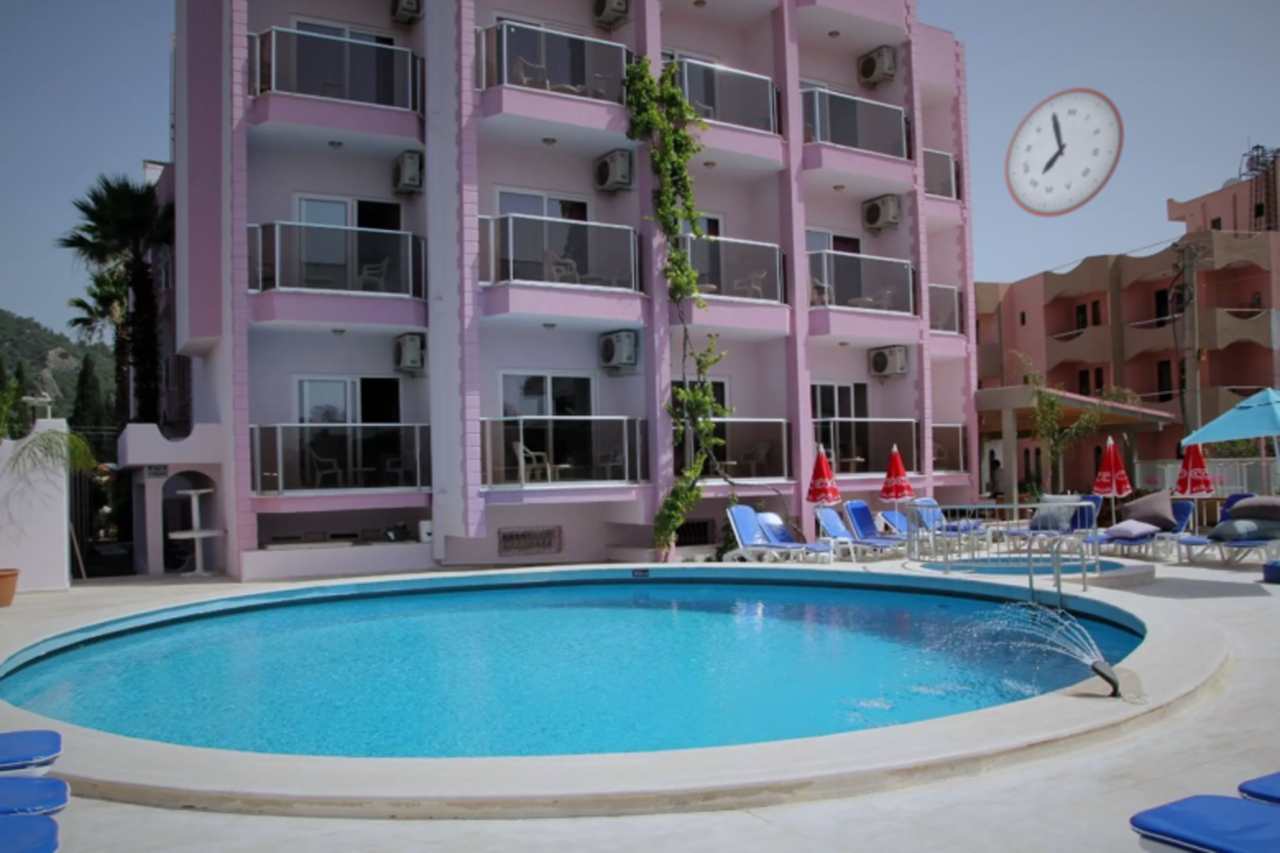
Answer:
**6:55**
